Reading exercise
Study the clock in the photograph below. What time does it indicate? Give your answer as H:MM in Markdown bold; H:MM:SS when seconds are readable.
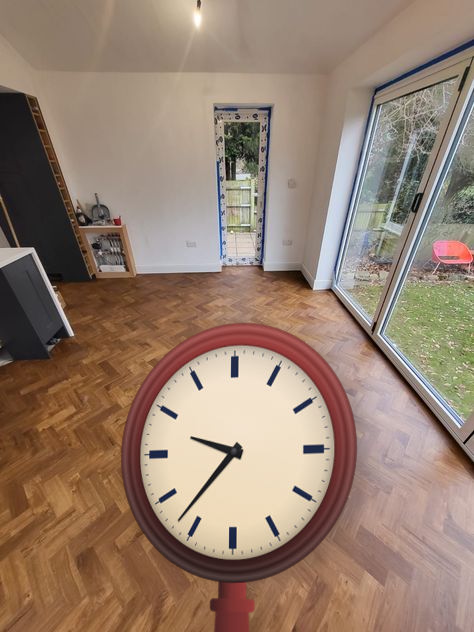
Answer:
**9:37**
